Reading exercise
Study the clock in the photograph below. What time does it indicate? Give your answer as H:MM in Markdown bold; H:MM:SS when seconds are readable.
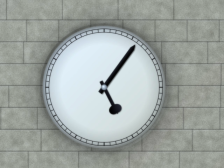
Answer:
**5:06**
